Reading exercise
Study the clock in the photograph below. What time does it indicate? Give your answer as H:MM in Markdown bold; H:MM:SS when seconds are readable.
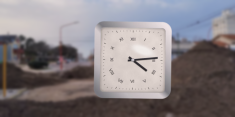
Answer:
**4:14**
